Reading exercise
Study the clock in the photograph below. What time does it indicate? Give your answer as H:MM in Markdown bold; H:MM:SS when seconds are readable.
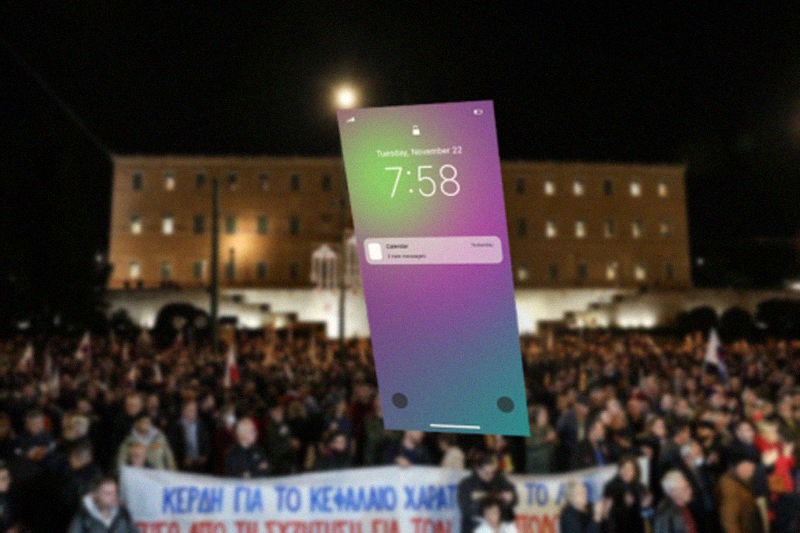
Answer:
**7:58**
